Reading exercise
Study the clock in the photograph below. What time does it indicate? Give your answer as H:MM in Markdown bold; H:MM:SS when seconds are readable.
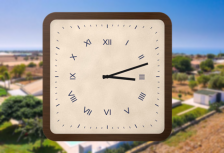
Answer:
**3:12**
